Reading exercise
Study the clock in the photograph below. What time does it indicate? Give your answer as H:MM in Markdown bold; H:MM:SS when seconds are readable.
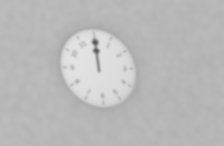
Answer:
**12:00**
